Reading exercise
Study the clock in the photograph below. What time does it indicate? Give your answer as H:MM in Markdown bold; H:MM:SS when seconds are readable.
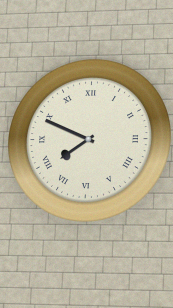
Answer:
**7:49**
